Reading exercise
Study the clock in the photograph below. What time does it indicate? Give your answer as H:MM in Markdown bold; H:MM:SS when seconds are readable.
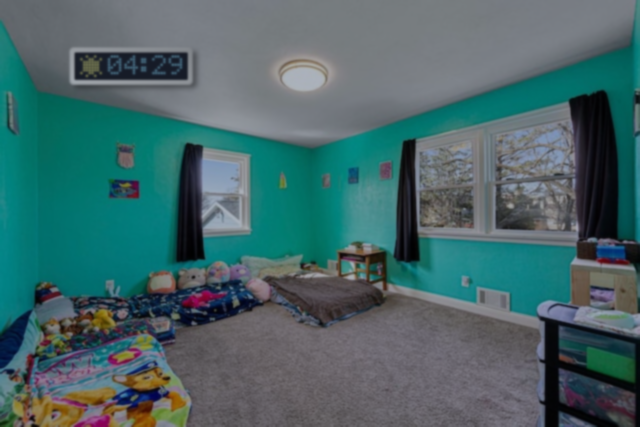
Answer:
**4:29**
